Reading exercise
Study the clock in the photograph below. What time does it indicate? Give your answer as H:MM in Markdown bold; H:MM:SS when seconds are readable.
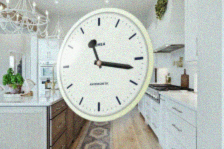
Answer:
**11:17**
